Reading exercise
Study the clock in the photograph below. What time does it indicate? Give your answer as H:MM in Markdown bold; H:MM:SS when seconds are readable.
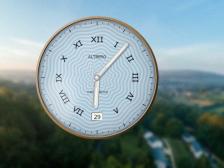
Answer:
**6:07**
